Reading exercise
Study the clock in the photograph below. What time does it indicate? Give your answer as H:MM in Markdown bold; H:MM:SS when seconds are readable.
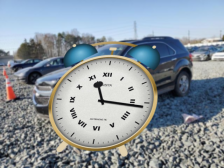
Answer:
**11:16**
